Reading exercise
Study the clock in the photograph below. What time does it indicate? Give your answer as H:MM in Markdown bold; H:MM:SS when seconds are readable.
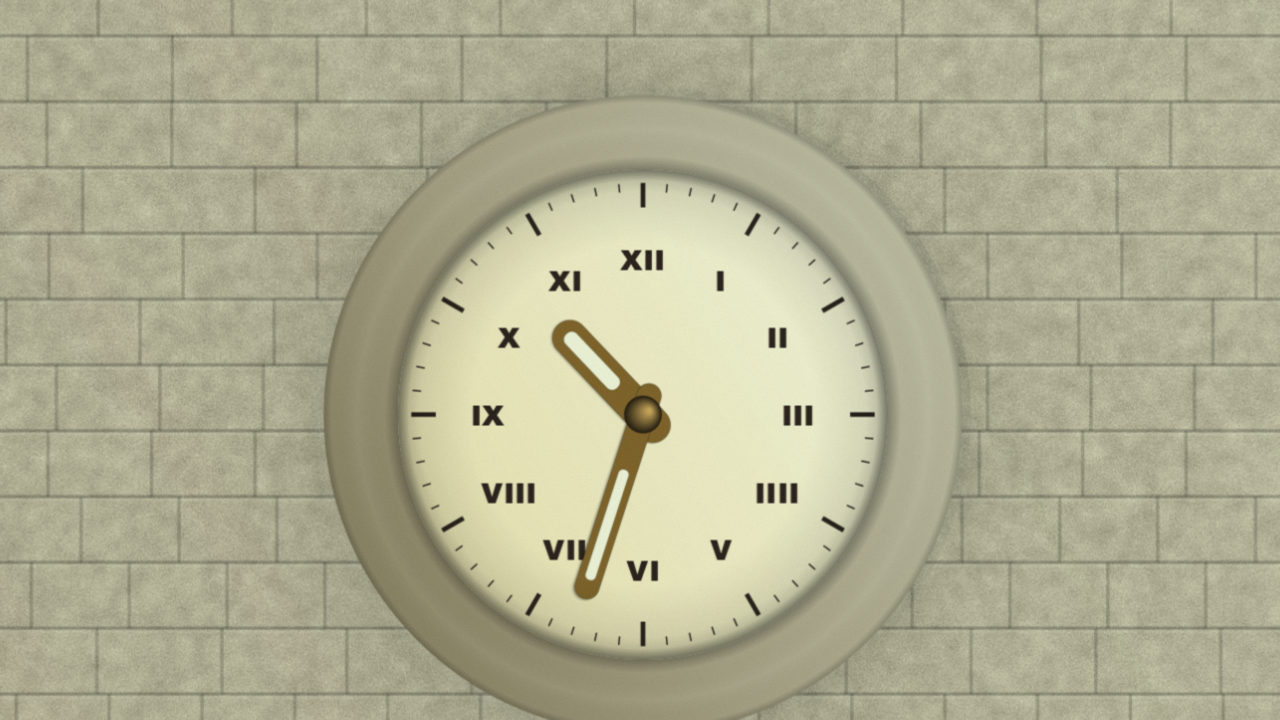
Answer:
**10:33**
